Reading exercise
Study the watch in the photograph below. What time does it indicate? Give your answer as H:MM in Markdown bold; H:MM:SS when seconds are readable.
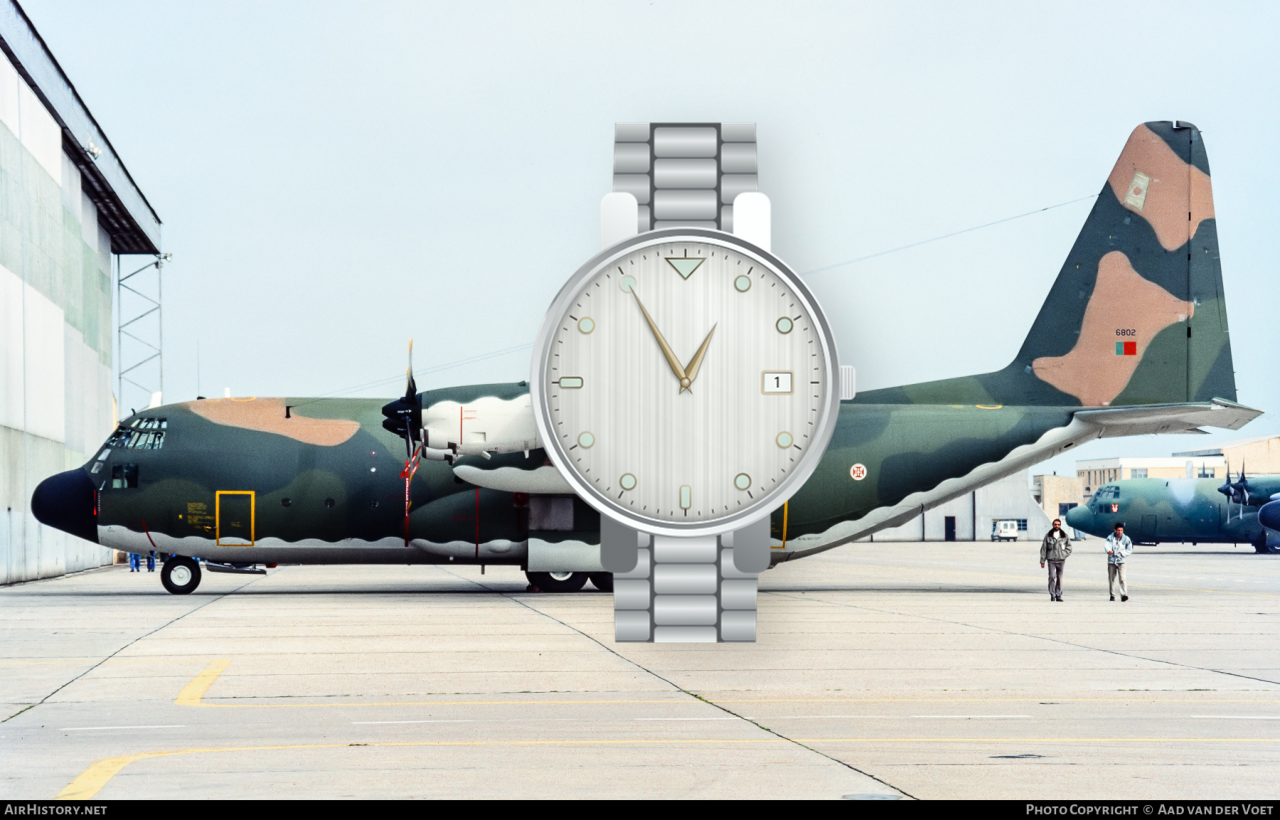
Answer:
**12:55**
